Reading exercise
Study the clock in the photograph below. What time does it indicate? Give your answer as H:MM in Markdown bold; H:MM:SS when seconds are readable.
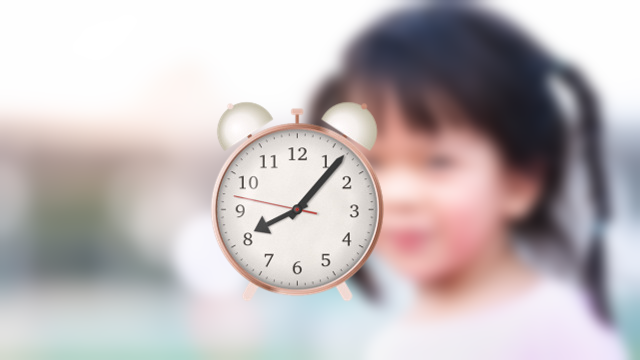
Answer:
**8:06:47**
